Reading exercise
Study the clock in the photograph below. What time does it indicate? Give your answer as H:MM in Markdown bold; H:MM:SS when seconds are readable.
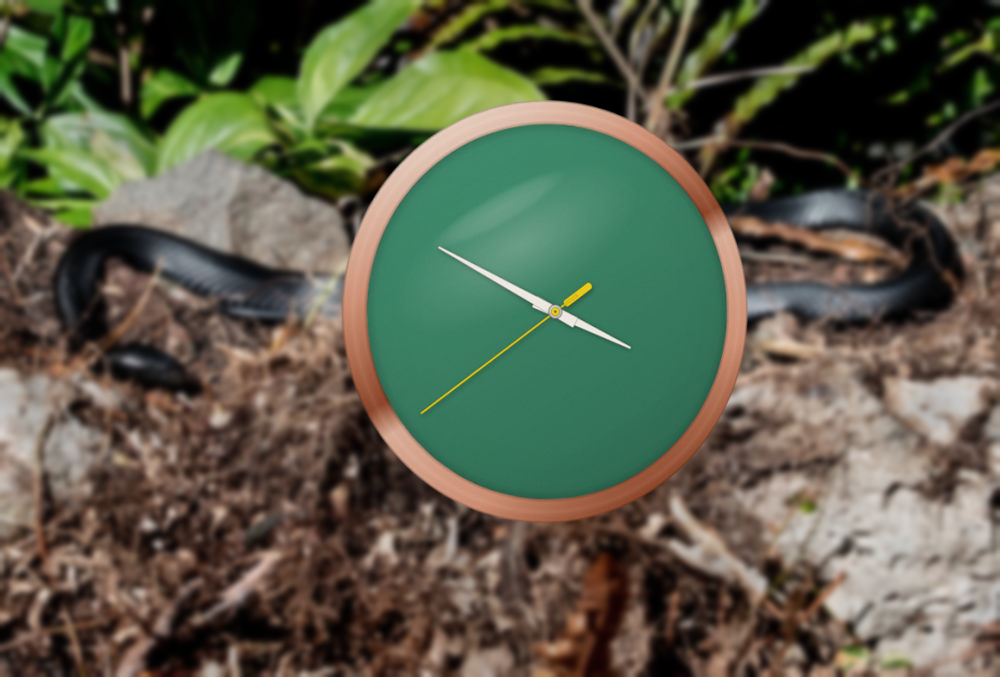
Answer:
**3:49:39**
